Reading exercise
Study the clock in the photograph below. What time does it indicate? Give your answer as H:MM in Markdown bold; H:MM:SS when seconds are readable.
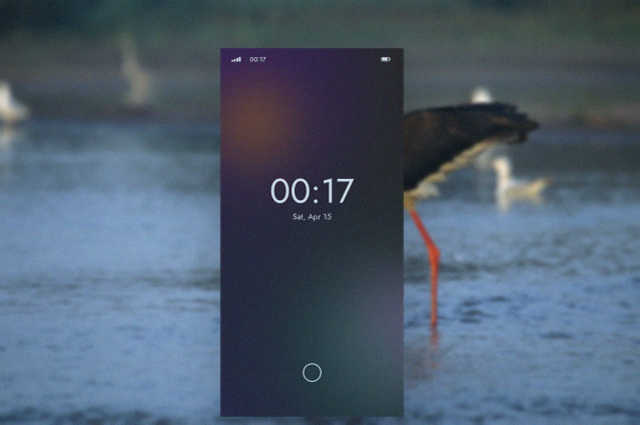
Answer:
**0:17**
